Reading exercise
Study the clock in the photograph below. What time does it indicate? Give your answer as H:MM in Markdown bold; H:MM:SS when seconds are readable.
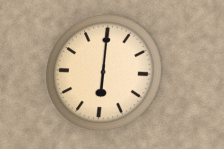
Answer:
**6:00**
